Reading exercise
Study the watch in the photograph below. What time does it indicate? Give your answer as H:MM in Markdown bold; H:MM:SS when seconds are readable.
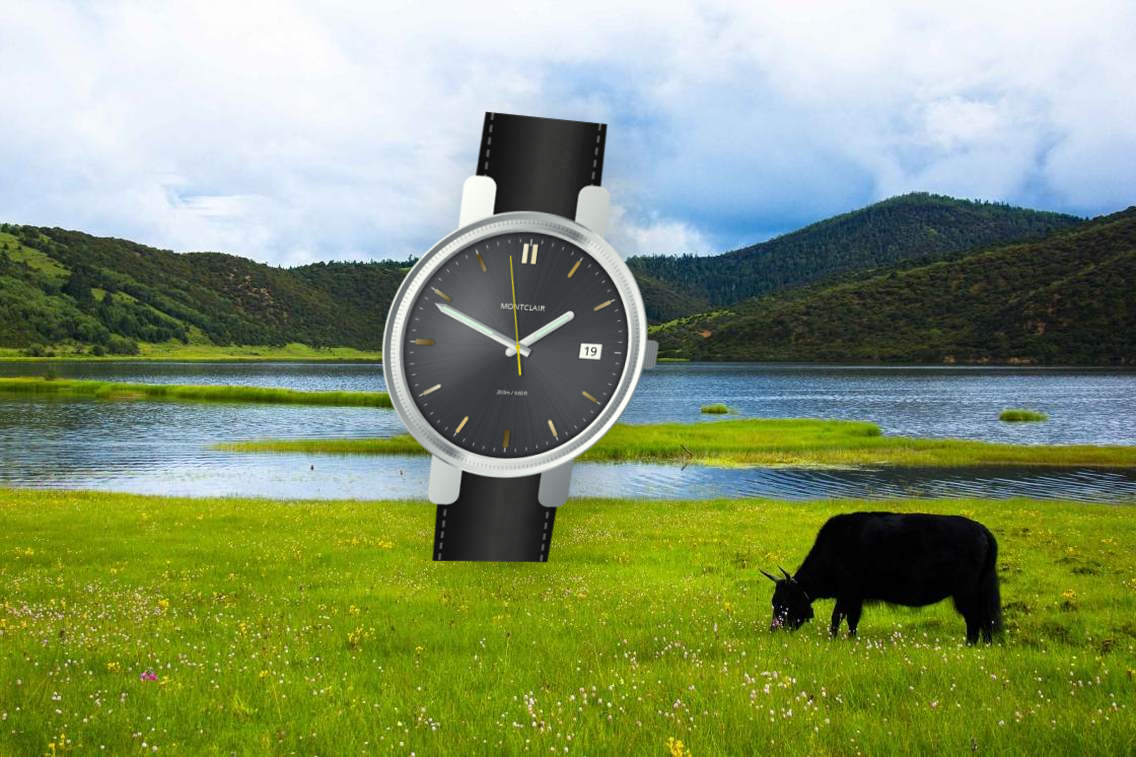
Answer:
**1:48:58**
